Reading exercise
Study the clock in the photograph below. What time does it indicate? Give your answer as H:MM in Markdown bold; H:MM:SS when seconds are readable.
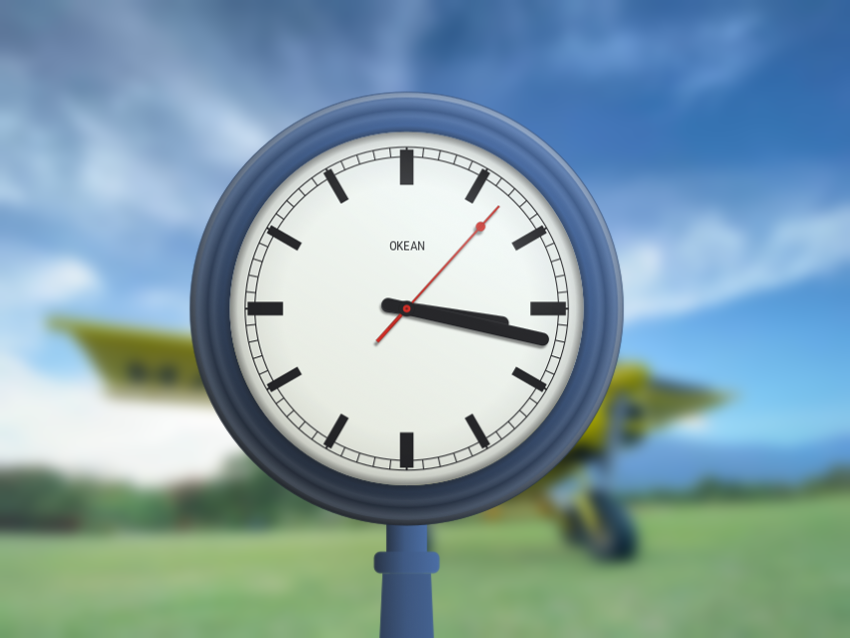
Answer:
**3:17:07**
